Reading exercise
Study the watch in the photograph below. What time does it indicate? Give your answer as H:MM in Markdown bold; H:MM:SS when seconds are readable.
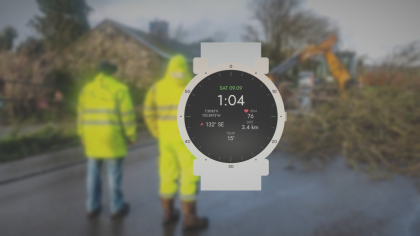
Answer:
**1:04**
